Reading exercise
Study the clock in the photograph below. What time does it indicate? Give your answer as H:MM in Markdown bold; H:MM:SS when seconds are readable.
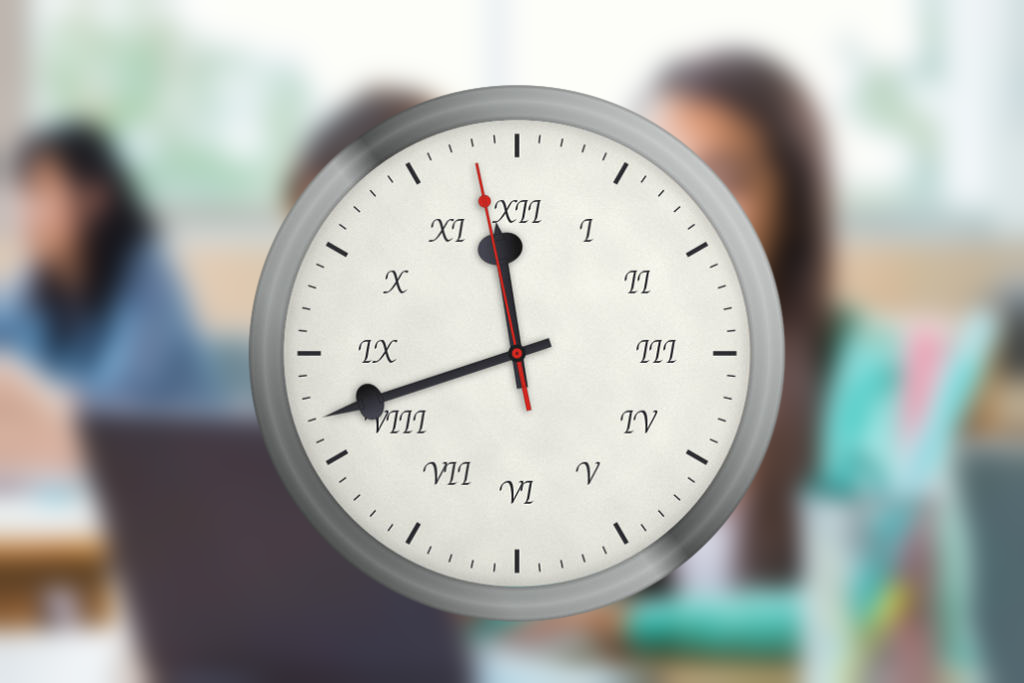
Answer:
**11:41:58**
